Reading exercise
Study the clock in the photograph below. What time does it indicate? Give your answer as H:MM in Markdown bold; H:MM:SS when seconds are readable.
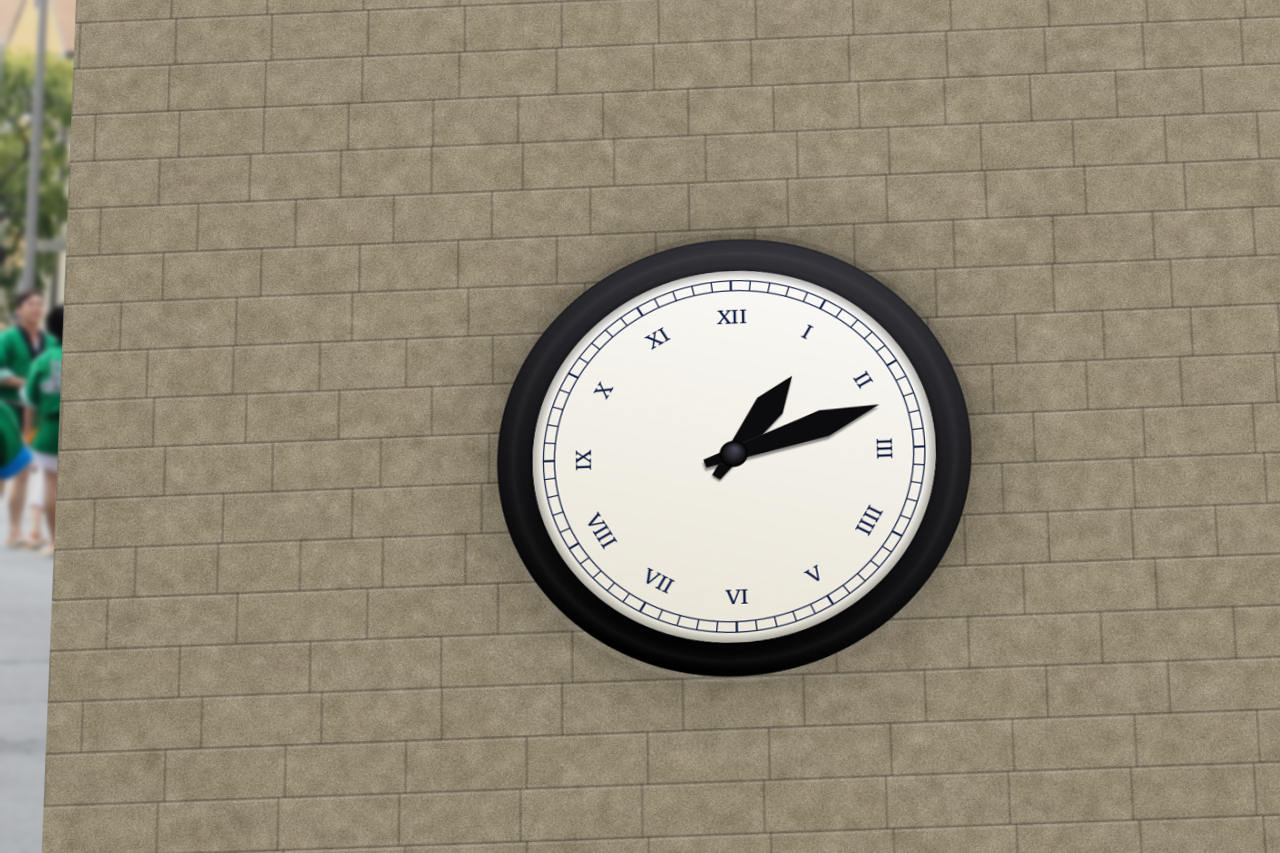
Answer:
**1:12**
